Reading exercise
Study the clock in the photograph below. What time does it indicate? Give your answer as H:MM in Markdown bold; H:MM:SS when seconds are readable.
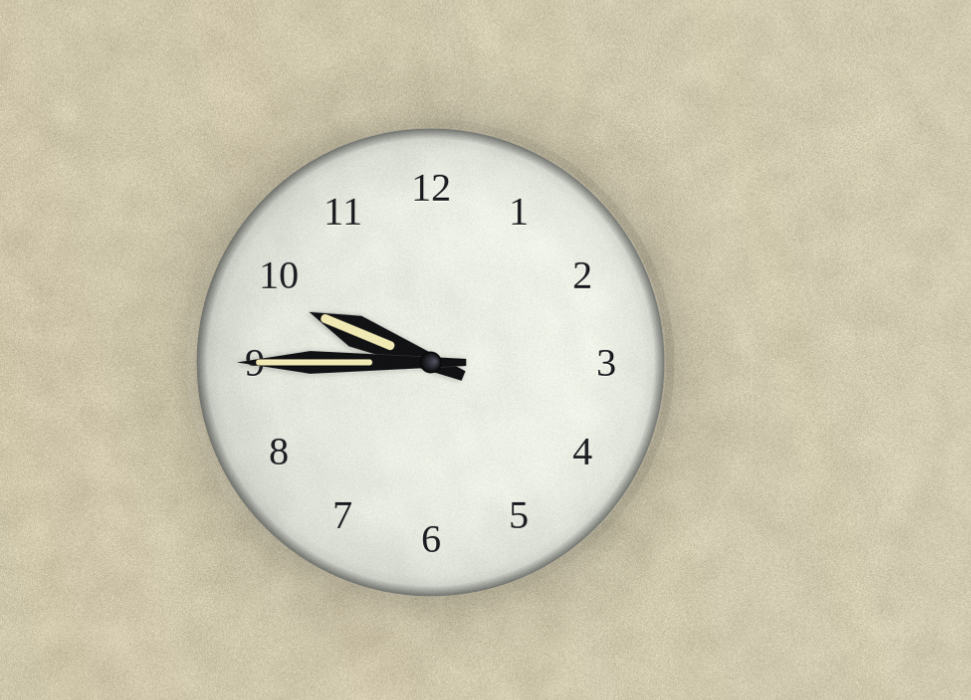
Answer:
**9:45**
